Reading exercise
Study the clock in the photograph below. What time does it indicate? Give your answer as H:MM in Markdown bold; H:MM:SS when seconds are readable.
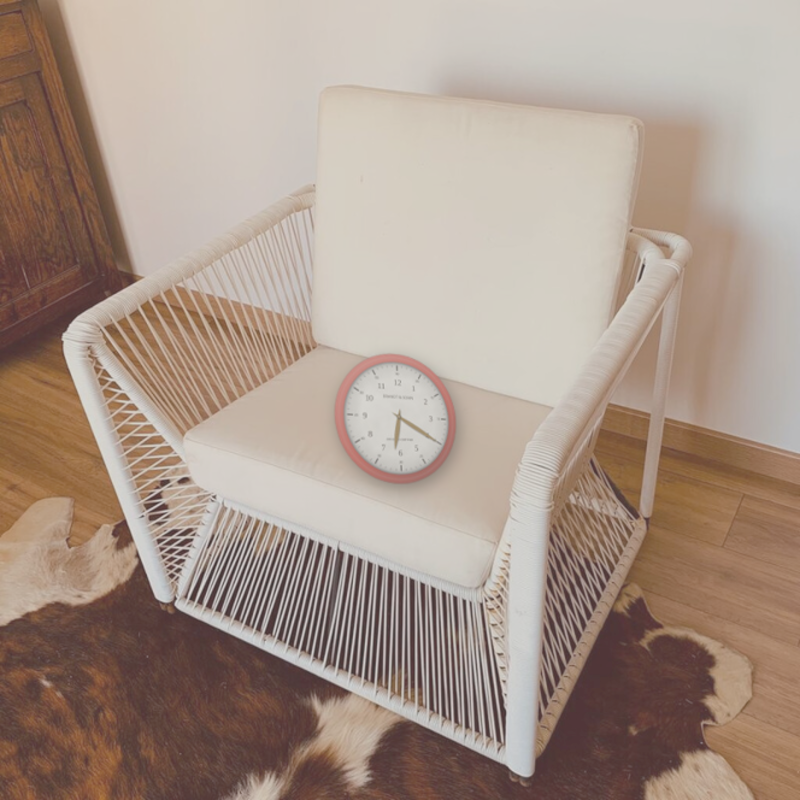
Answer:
**6:20**
